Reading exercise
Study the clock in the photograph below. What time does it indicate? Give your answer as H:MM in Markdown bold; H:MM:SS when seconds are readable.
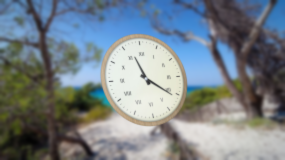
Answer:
**11:21**
